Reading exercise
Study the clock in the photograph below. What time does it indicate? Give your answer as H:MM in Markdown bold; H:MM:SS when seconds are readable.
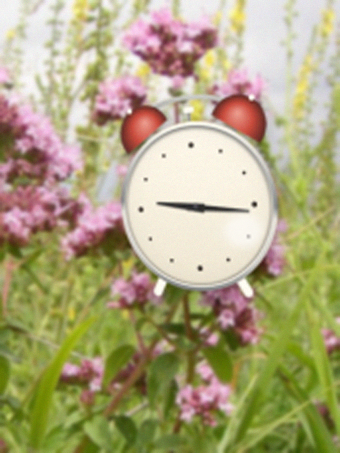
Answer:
**9:16**
